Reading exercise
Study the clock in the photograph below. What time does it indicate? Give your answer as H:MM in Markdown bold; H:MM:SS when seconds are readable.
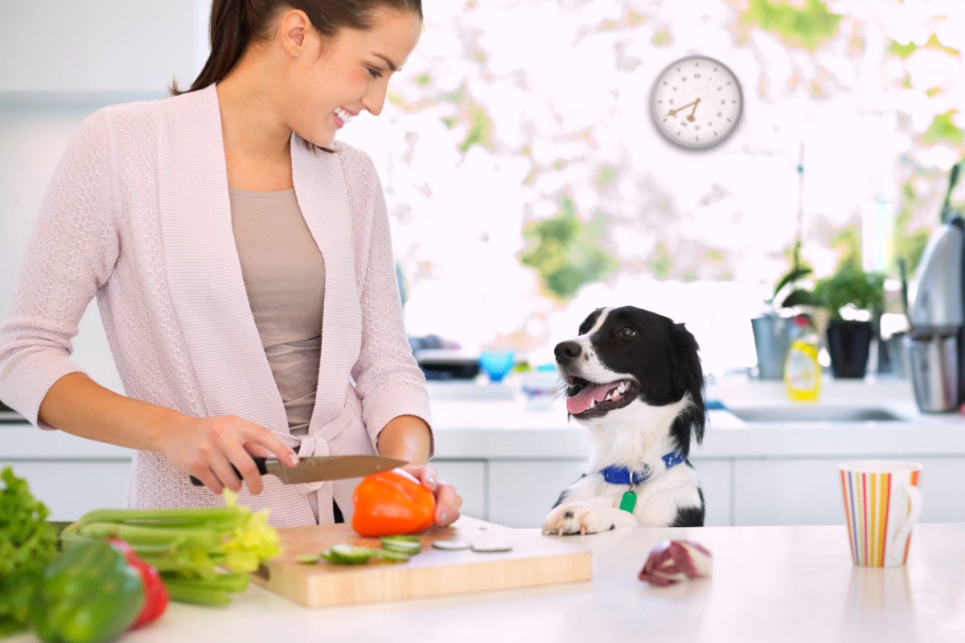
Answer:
**6:41**
